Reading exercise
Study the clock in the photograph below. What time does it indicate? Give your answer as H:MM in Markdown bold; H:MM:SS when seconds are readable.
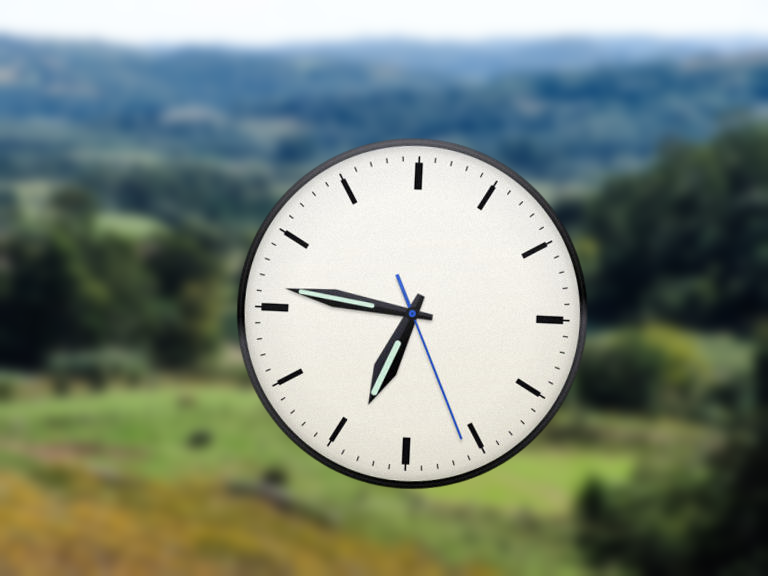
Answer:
**6:46:26**
